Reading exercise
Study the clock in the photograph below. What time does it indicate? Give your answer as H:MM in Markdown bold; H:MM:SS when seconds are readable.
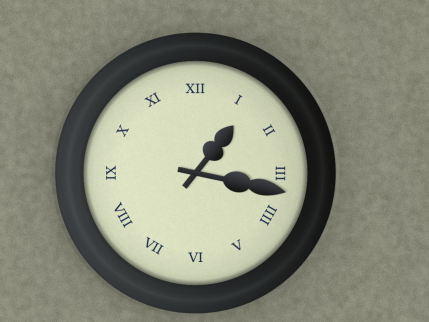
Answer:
**1:17**
